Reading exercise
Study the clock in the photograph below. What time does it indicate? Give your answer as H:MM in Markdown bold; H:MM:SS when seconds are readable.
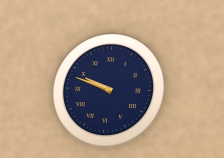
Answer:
**9:48**
